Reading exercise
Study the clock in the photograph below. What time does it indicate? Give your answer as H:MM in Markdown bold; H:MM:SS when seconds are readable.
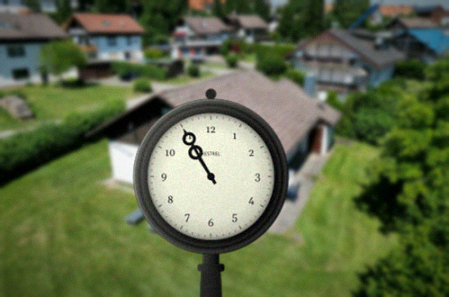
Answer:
**10:55**
